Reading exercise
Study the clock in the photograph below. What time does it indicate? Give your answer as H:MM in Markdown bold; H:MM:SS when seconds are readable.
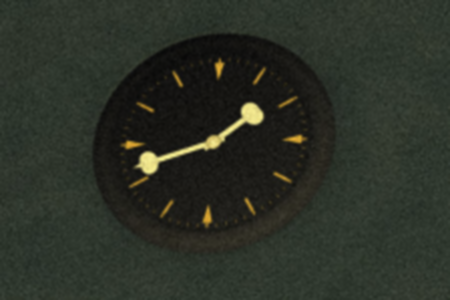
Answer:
**1:42**
